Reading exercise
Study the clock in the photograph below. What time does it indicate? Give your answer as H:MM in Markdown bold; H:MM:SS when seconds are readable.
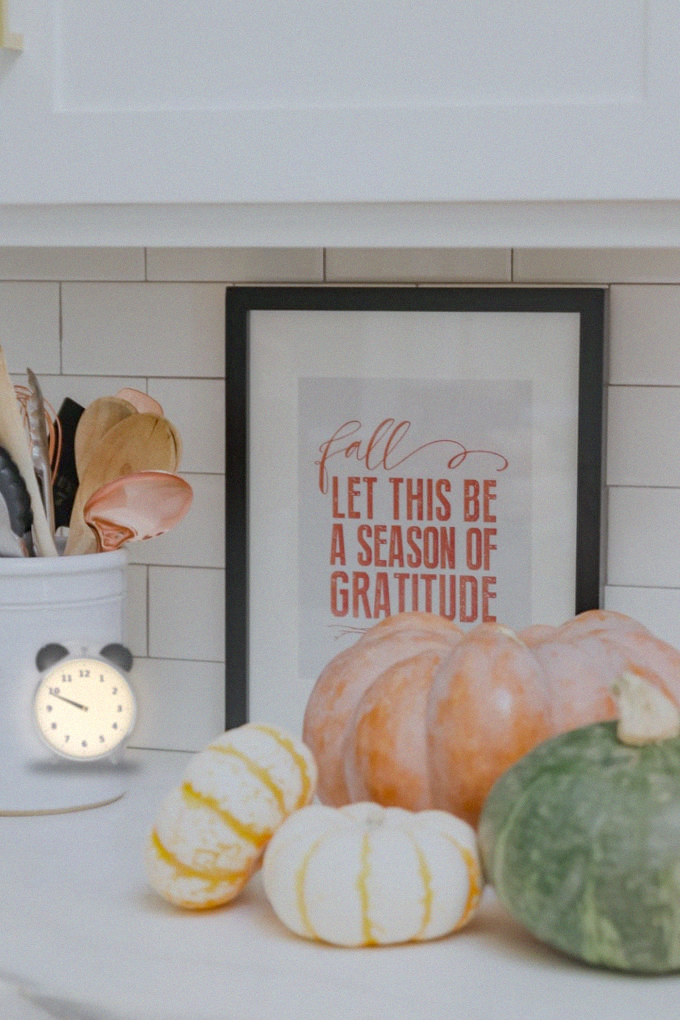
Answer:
**9:49**
